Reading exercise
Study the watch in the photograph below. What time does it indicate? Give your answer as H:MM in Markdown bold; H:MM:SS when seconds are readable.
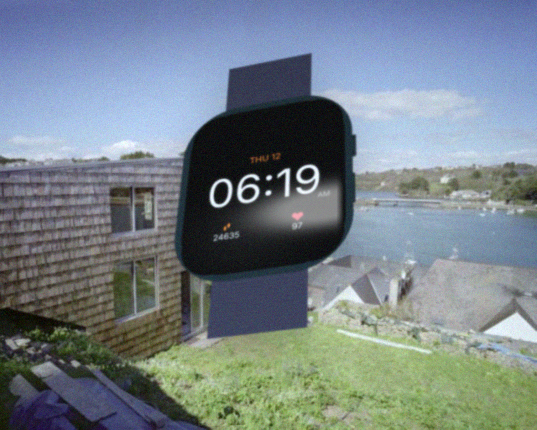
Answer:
**6:19**
